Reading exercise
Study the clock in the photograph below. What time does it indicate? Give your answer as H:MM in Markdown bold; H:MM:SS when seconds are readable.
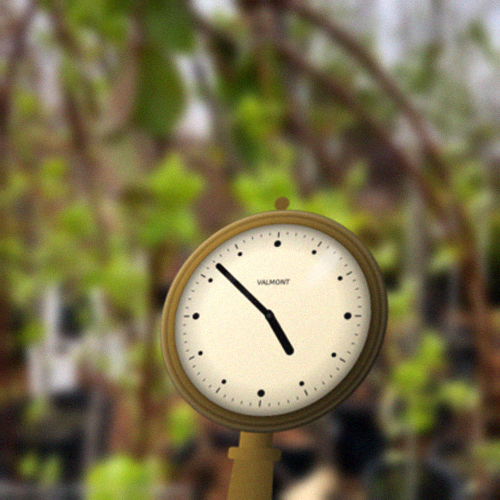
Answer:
**4:52**
